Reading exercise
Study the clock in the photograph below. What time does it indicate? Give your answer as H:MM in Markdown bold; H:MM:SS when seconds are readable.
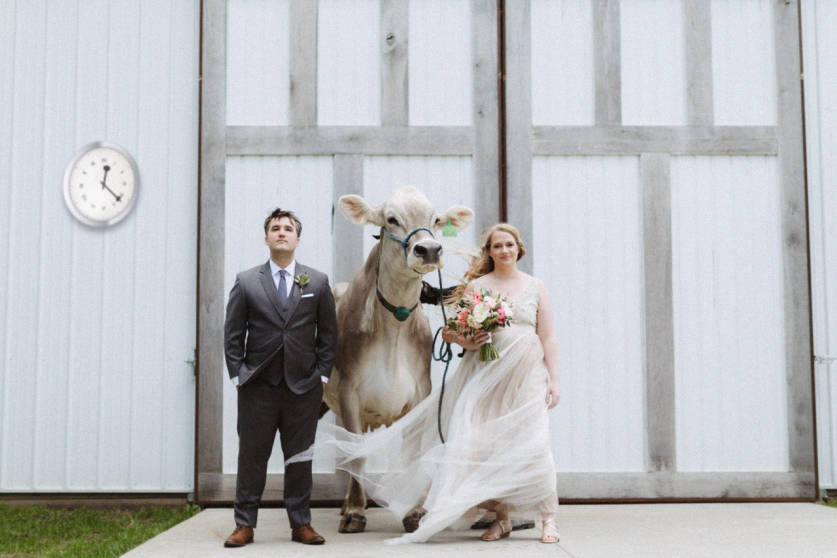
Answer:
**12:22**
